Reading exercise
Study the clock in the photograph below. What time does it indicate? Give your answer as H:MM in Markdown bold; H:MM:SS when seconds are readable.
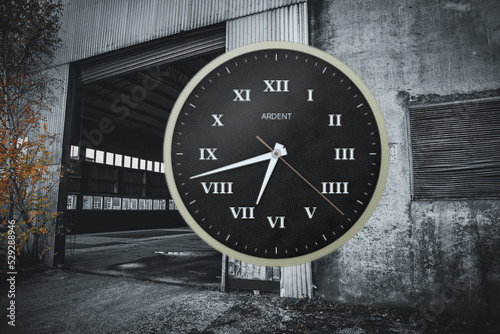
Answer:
**6:42:22**
